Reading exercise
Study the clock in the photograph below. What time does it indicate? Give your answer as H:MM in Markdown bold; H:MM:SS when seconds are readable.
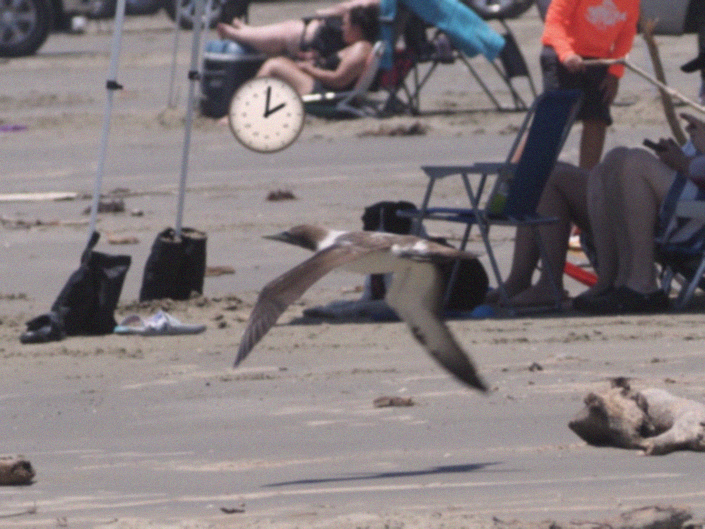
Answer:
**2:01**
